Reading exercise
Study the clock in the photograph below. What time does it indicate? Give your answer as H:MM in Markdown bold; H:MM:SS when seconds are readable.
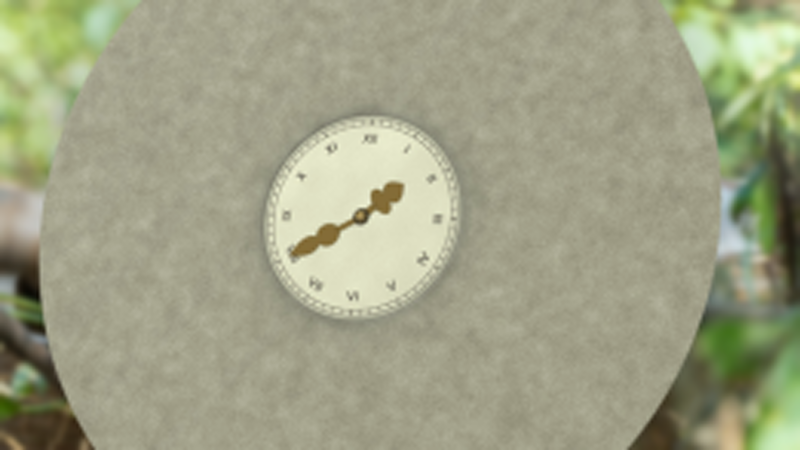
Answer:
**1:40**
